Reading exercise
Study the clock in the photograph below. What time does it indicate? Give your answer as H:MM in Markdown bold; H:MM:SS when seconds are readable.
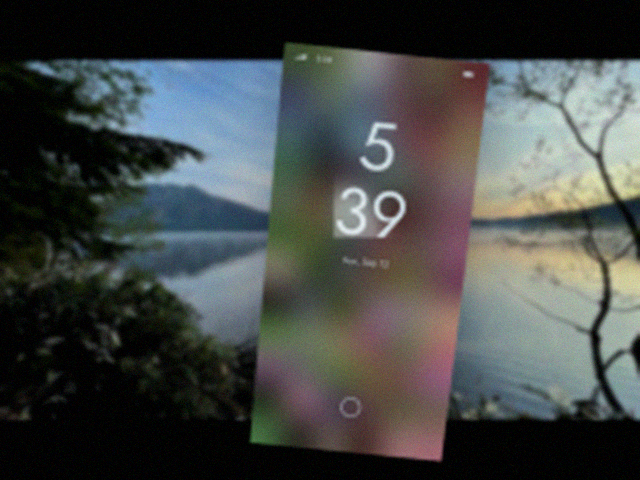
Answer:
**5:39**
